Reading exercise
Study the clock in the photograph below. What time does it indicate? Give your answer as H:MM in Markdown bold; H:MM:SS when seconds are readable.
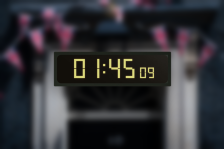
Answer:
**1:45:09**
